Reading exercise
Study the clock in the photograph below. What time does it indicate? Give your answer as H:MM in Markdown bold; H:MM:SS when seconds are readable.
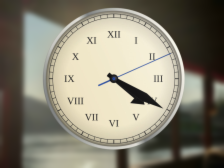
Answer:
**4:20:11**
